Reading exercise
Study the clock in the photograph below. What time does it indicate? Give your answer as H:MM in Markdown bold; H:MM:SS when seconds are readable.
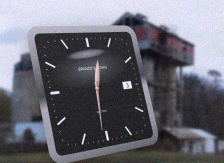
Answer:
**12:31**
